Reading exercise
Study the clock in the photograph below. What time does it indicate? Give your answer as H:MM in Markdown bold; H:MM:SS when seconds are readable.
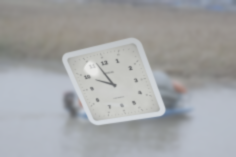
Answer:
**9:57**
